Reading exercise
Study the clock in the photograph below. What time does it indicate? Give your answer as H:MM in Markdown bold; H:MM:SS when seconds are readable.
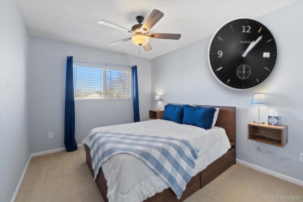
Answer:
**1:07**
